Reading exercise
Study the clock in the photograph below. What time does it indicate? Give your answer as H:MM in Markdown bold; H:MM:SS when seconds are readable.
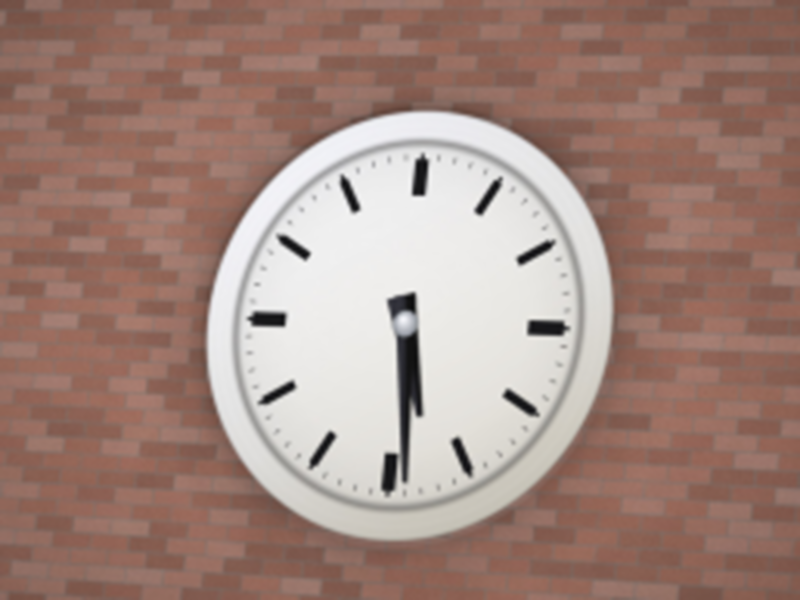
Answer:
**5:29**
